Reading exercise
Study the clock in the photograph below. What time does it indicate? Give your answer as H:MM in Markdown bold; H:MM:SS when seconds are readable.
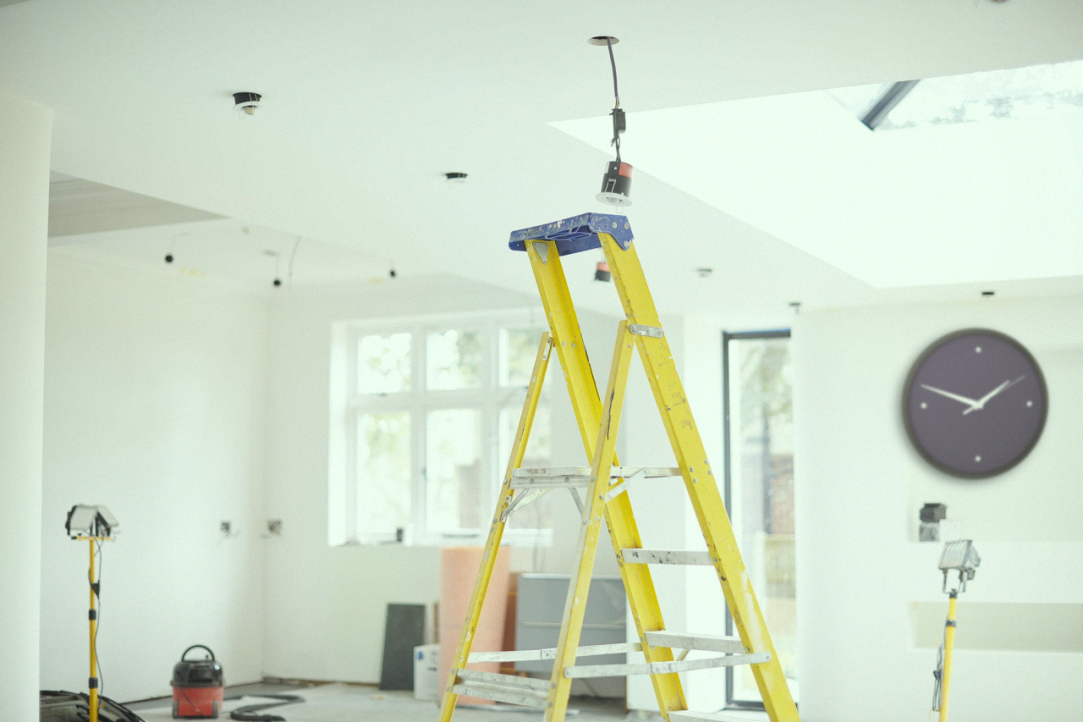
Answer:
**1:48:10**
